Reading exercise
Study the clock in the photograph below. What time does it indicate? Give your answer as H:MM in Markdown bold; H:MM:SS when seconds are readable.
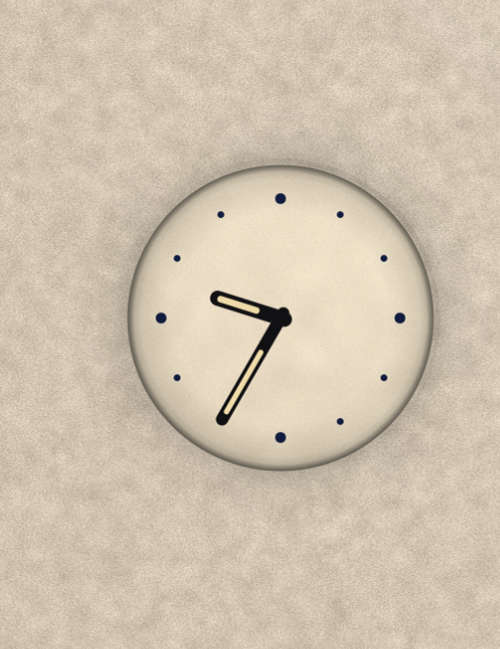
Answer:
**9:35**
